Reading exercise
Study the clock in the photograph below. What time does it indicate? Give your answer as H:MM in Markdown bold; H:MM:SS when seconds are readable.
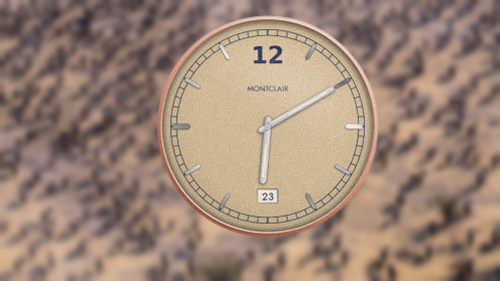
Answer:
**6:10**
